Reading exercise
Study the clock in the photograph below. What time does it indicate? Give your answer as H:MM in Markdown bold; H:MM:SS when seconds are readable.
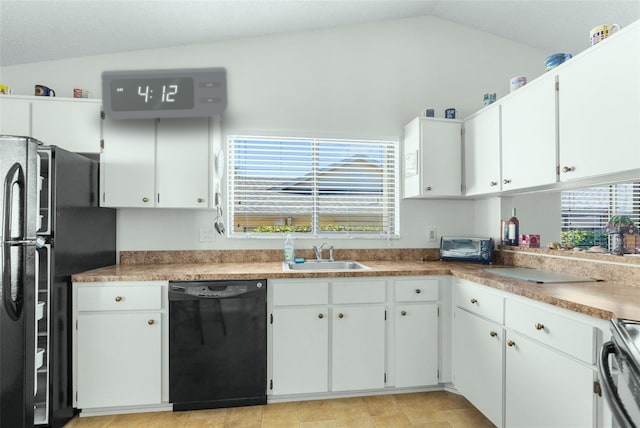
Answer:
**4:12**
